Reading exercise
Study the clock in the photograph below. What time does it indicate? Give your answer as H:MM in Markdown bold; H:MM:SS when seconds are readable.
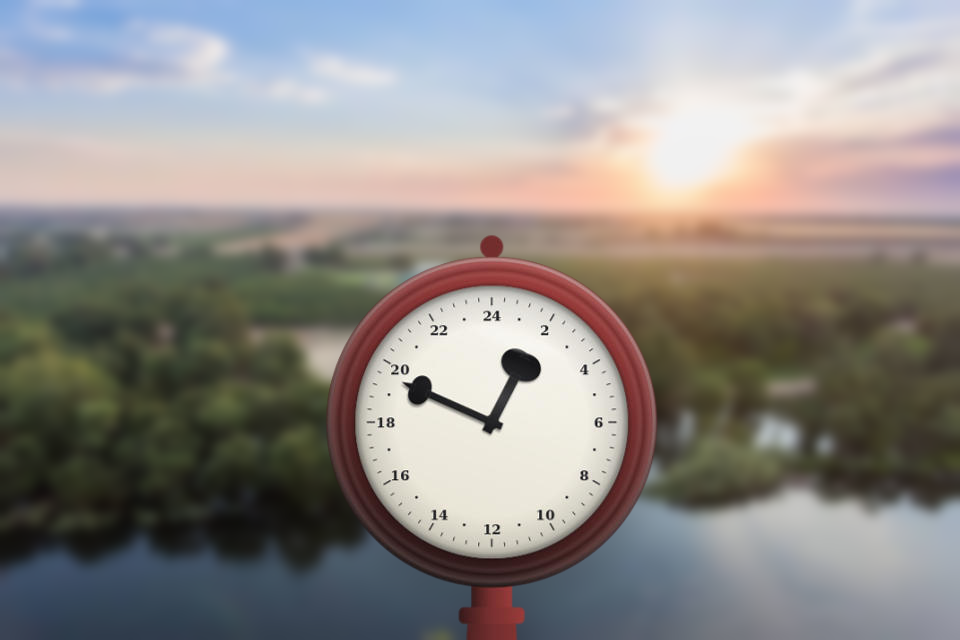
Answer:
**1:49**
